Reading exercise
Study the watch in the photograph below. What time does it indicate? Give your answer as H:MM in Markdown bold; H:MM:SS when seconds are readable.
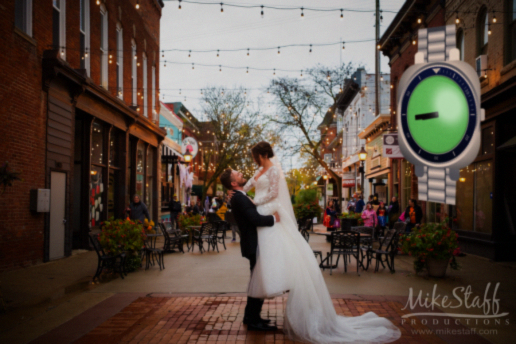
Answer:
**8:44**
